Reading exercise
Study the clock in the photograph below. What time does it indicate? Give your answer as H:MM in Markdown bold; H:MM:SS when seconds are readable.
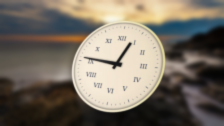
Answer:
**12:46**
